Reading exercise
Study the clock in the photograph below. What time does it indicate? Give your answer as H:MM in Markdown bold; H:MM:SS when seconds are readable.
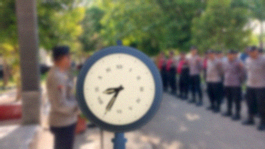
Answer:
**8:35**
